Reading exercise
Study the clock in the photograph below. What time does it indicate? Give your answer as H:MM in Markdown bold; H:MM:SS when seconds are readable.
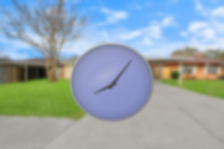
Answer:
**8:06**
